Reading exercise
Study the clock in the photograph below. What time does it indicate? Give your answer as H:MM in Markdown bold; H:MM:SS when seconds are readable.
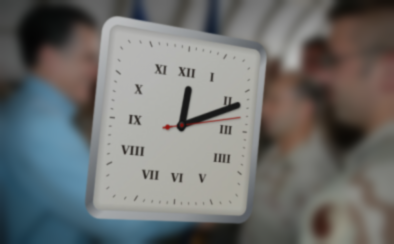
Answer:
**12:11:13**
